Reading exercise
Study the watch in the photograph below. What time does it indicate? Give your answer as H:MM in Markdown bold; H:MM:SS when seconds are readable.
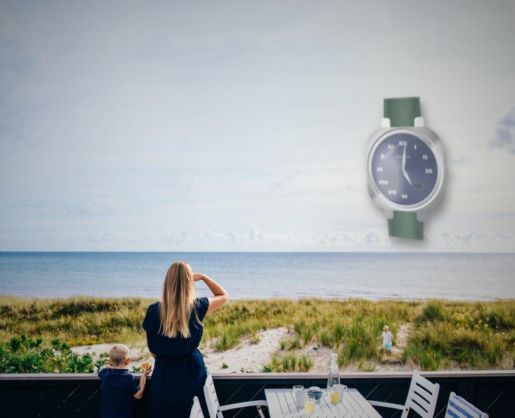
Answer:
**5:01**
